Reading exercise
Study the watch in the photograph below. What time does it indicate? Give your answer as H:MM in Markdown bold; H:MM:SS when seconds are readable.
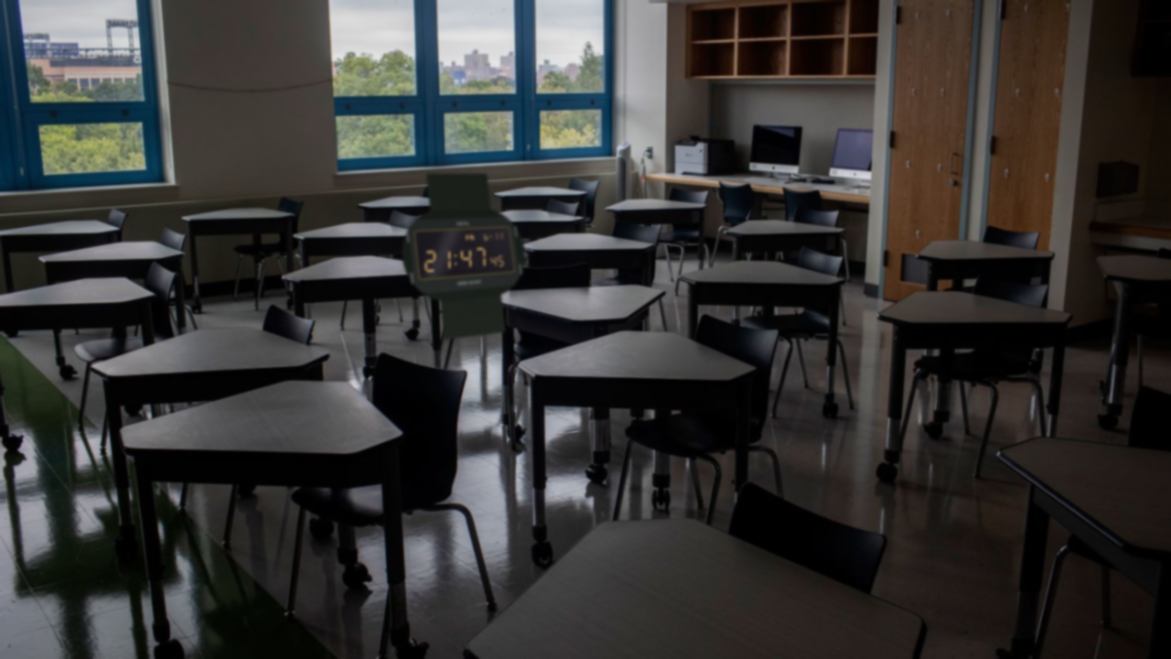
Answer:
**21:47**
